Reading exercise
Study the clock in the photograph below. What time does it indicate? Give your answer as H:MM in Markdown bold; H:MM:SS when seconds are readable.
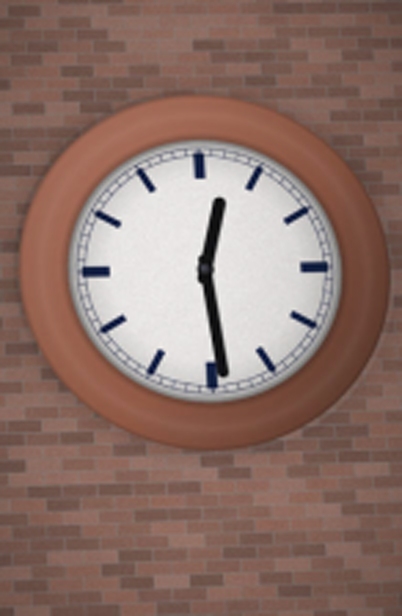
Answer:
**12:29**
